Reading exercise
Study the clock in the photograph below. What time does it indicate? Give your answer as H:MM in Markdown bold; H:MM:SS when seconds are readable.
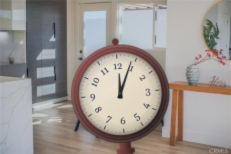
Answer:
**12:04**
